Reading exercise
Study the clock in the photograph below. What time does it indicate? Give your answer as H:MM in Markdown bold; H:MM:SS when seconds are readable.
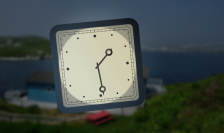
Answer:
**1:29**
